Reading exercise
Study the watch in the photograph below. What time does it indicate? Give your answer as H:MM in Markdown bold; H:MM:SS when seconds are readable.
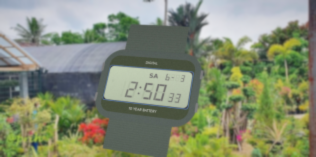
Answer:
**2:50**
